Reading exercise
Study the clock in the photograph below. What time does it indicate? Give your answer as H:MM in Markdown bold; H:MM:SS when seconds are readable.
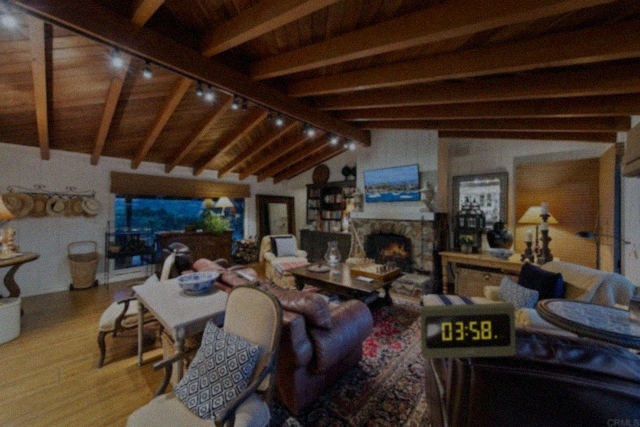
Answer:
**3:58**
